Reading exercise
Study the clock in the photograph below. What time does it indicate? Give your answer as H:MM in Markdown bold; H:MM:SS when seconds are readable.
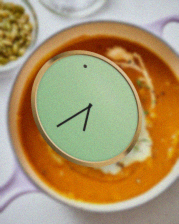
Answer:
**6:40**
